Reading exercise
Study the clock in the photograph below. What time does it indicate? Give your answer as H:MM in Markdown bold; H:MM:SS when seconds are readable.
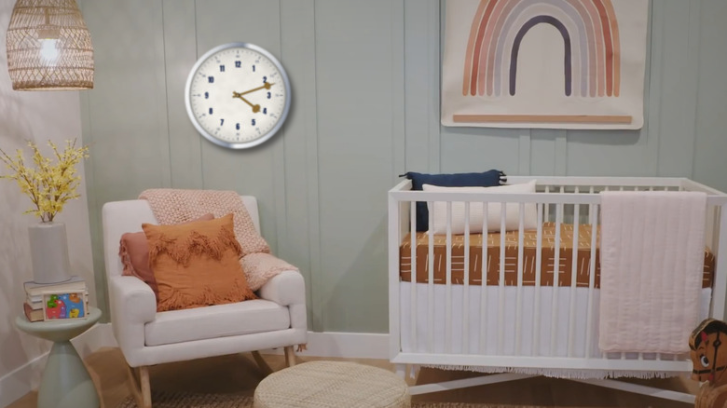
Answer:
**4:12**
